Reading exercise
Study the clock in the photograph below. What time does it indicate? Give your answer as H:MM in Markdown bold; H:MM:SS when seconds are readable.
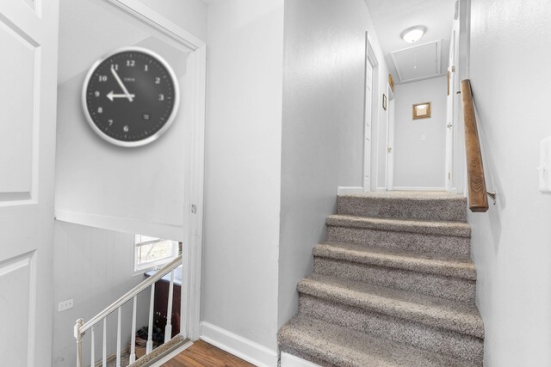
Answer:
**8:54**
